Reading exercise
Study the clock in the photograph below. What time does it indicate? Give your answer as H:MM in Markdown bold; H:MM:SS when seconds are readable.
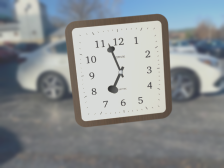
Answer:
**6:57**
